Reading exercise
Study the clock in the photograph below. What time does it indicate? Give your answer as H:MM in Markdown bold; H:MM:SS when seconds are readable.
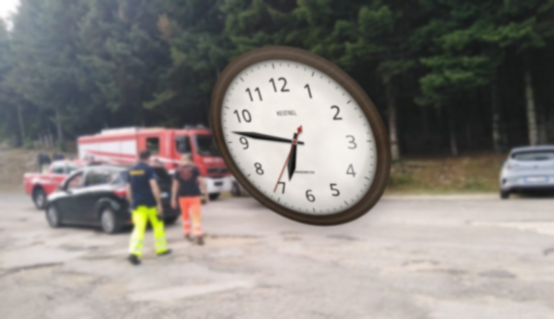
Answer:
**6:46:36**
